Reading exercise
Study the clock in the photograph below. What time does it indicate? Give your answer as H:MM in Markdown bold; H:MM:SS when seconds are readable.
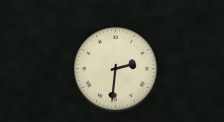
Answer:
**2:31**
